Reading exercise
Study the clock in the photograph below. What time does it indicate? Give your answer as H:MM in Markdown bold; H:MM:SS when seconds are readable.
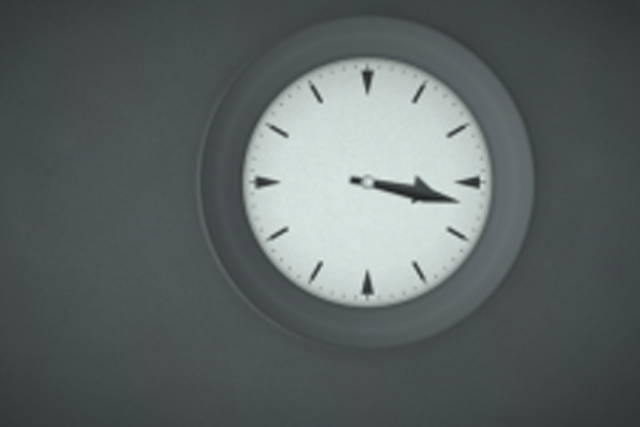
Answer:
**3:17**
